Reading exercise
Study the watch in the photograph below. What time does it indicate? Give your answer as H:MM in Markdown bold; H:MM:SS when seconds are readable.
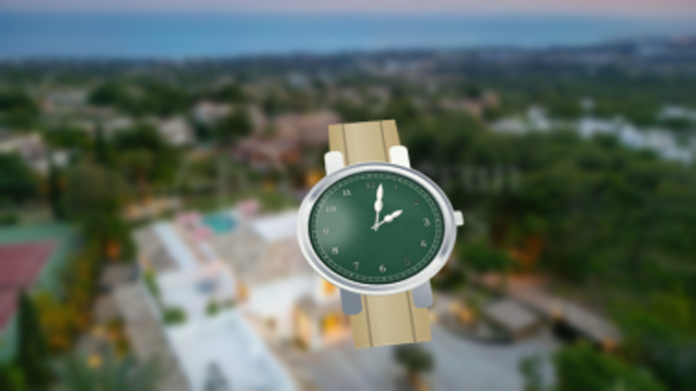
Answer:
**2:02**
